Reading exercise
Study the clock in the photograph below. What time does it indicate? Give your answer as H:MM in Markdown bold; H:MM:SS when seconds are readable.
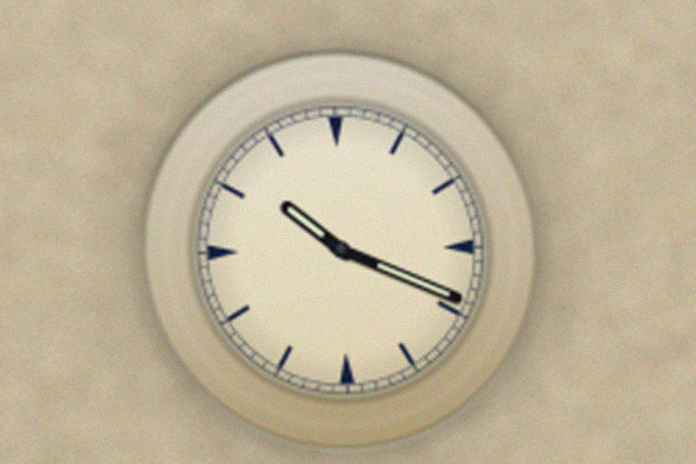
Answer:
**10:19**
